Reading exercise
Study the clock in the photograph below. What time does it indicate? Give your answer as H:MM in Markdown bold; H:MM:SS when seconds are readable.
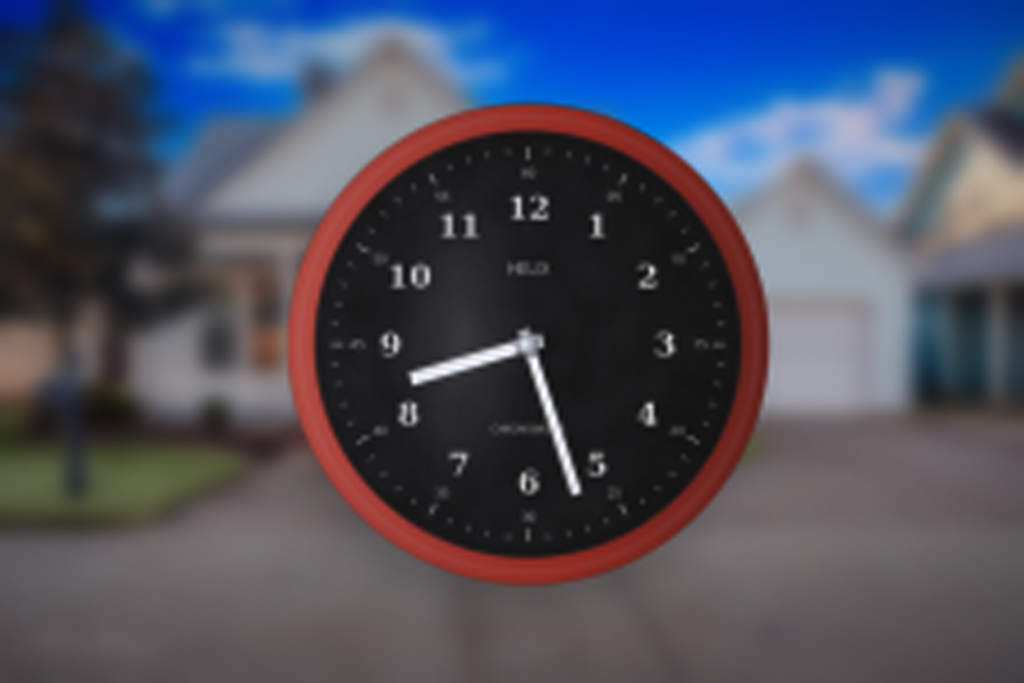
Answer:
**8:27**
